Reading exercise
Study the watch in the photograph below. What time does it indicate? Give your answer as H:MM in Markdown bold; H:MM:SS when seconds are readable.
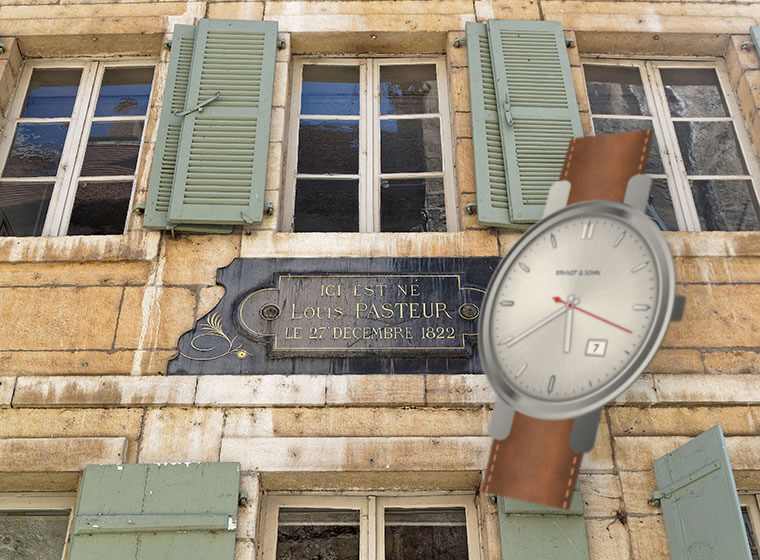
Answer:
**5:39:18**
